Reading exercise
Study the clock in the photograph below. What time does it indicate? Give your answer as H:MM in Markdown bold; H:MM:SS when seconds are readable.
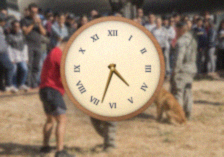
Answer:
**4:33**
